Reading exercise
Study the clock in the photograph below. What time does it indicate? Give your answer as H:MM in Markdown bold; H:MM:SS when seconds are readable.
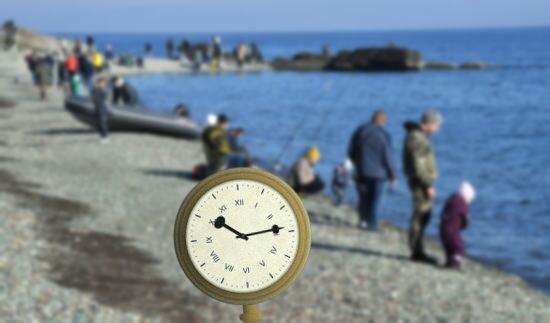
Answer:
**10:14**
